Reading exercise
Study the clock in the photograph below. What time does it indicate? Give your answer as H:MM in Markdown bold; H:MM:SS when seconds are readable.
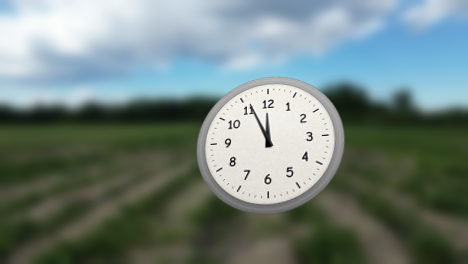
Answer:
**11:56**
